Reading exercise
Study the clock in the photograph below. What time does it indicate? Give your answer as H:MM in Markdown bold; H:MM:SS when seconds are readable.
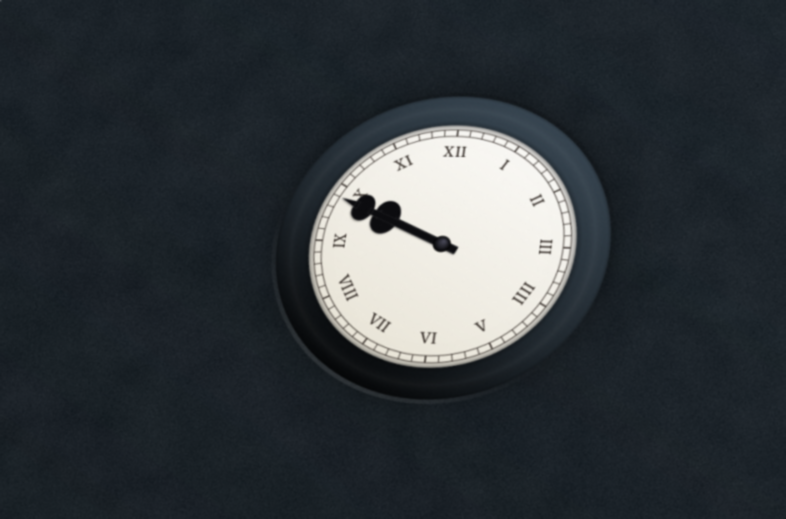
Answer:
**9:49**
